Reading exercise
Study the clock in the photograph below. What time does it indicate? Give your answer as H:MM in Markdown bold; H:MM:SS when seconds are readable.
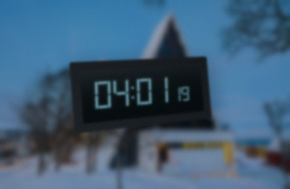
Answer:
**4:01:19**
